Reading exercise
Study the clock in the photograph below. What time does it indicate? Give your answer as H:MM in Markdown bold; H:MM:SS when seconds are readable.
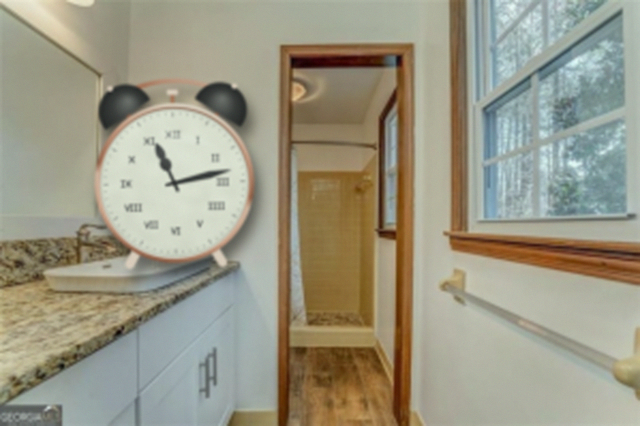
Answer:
**11:13**
